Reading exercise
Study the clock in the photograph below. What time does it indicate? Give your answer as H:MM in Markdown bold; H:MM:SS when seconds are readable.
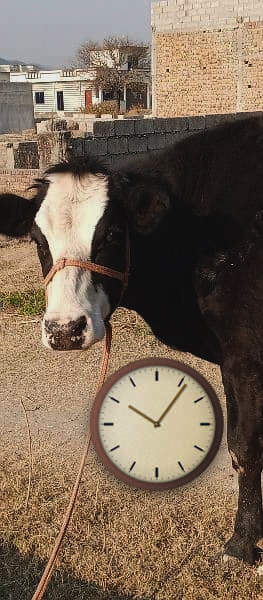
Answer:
**10:06**
